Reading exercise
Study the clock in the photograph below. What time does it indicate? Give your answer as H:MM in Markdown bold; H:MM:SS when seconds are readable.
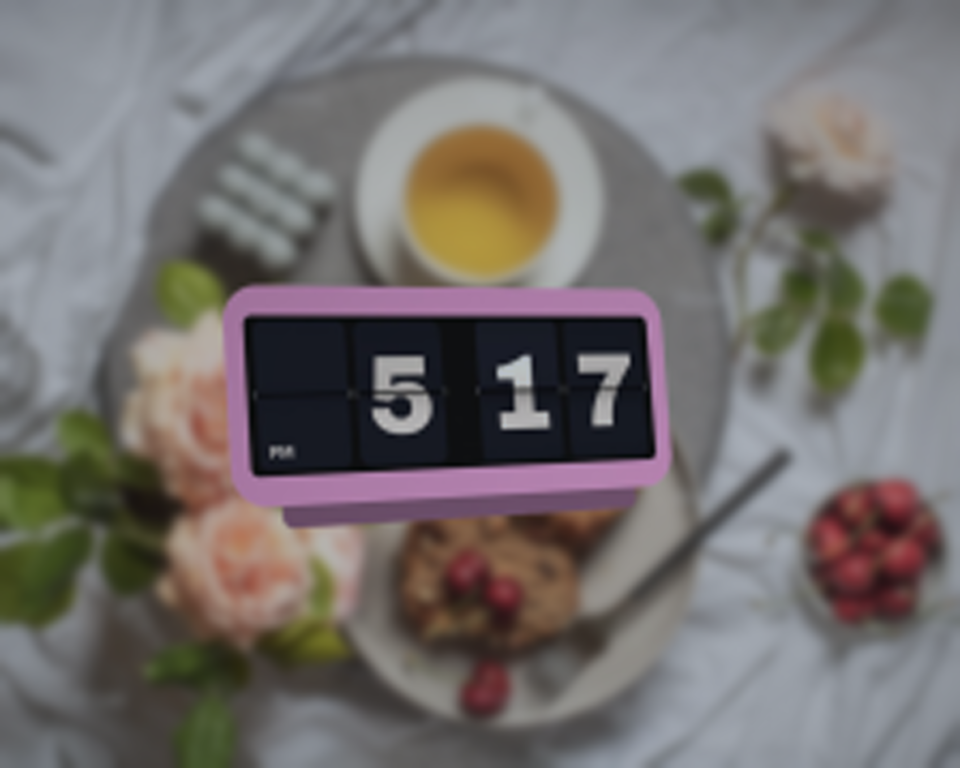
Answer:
**5:17**
